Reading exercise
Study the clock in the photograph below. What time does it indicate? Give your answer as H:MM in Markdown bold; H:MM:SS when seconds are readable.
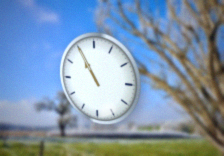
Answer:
**10:55**
